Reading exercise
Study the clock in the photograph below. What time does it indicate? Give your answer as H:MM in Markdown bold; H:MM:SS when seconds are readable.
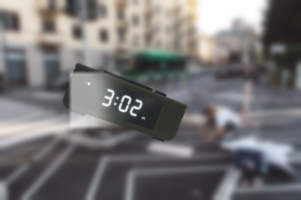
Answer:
**3:02**
